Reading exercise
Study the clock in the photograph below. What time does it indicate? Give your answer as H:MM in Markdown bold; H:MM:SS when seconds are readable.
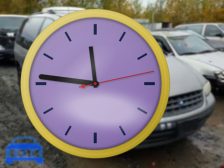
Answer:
**11:46:13**
